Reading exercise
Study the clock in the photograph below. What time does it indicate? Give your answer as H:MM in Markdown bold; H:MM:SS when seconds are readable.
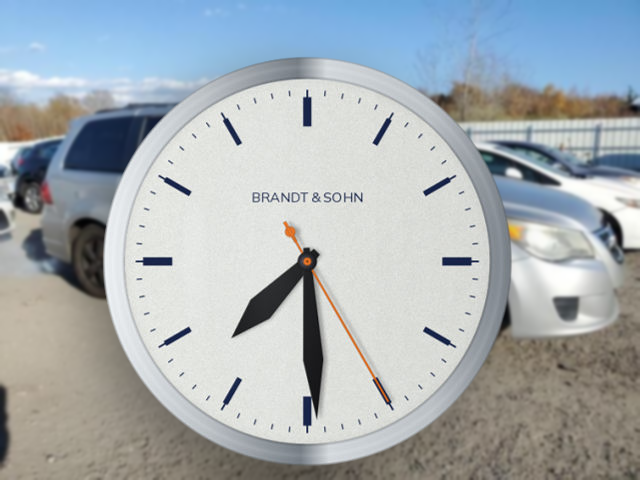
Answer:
**7:29:25**
